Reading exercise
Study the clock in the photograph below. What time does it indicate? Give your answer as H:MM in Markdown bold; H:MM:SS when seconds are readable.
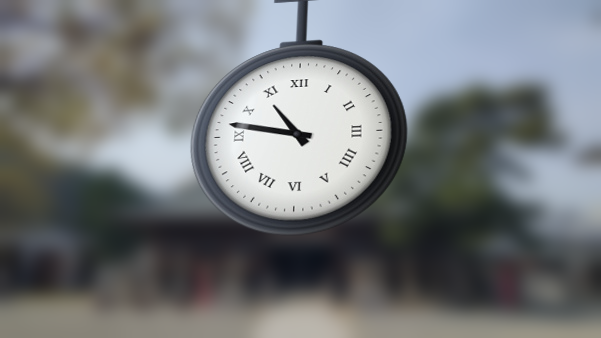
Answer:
**10:47**
